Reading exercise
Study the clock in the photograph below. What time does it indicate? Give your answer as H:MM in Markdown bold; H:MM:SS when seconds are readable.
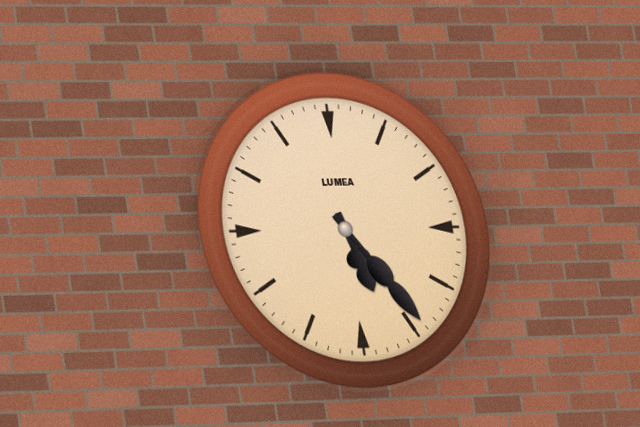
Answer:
**5:24**
